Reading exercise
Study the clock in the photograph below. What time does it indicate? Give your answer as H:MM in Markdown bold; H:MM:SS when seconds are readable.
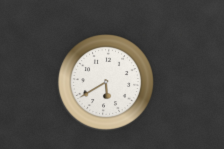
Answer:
**5:39**
